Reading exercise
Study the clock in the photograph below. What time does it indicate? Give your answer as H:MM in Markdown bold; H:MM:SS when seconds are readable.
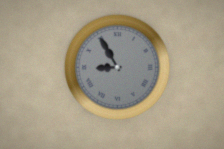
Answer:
**8:55**
